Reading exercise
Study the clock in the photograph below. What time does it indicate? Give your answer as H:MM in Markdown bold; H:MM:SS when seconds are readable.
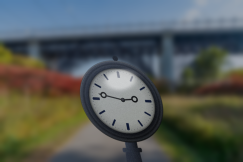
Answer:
**2:47**
